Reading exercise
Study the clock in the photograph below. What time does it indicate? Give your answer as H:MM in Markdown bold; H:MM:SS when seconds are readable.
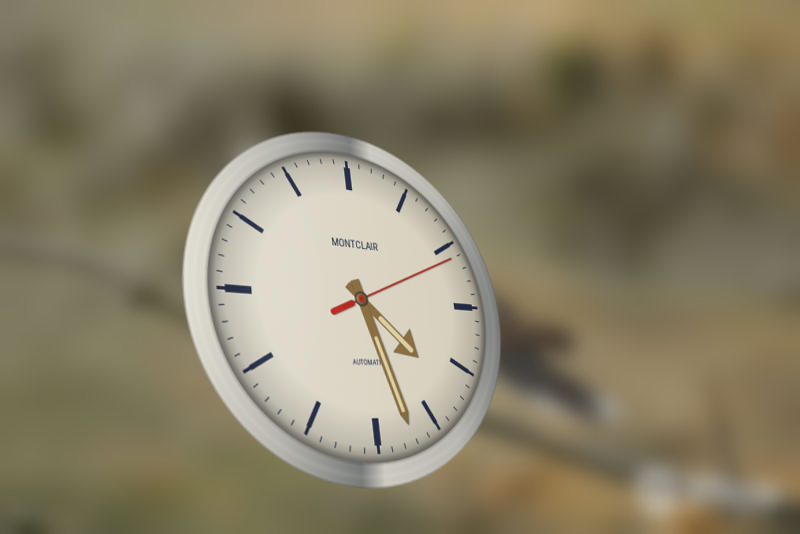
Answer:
**4:27:11**
